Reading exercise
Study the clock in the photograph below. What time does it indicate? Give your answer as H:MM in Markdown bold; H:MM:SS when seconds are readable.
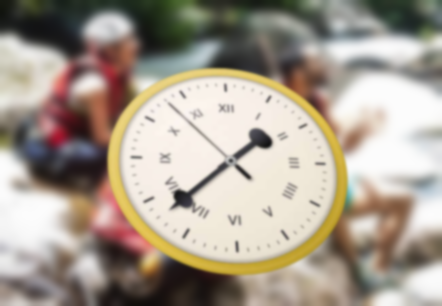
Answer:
**1:37:53**
